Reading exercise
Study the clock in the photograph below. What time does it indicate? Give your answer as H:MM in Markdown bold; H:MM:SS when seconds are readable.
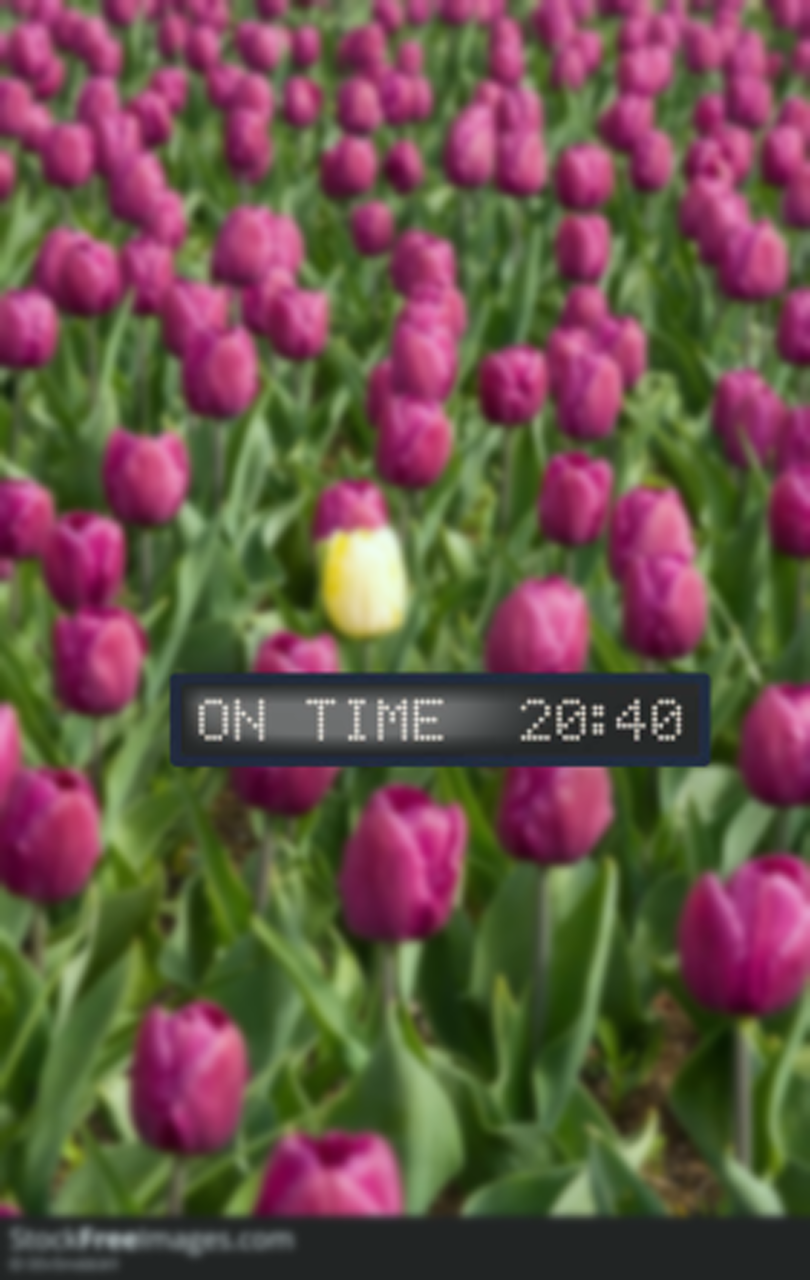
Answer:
**20:40**
